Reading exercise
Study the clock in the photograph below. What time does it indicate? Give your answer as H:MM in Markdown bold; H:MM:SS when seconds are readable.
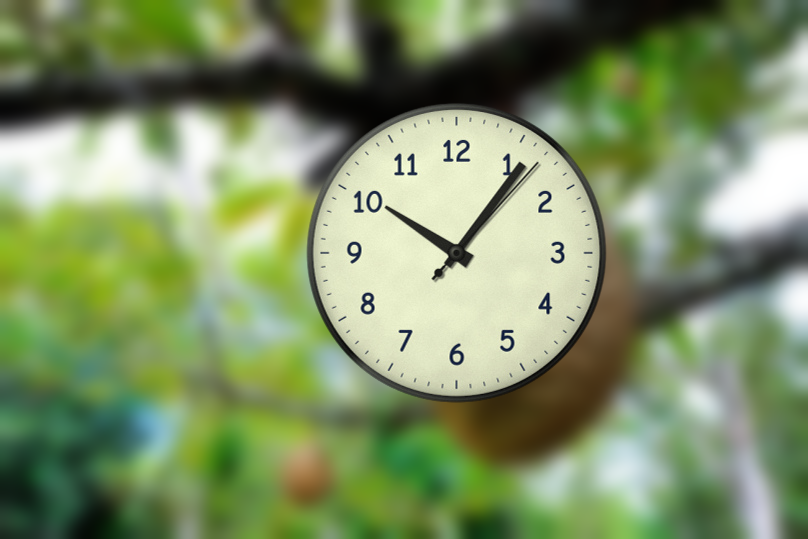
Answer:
**10:06:07**
